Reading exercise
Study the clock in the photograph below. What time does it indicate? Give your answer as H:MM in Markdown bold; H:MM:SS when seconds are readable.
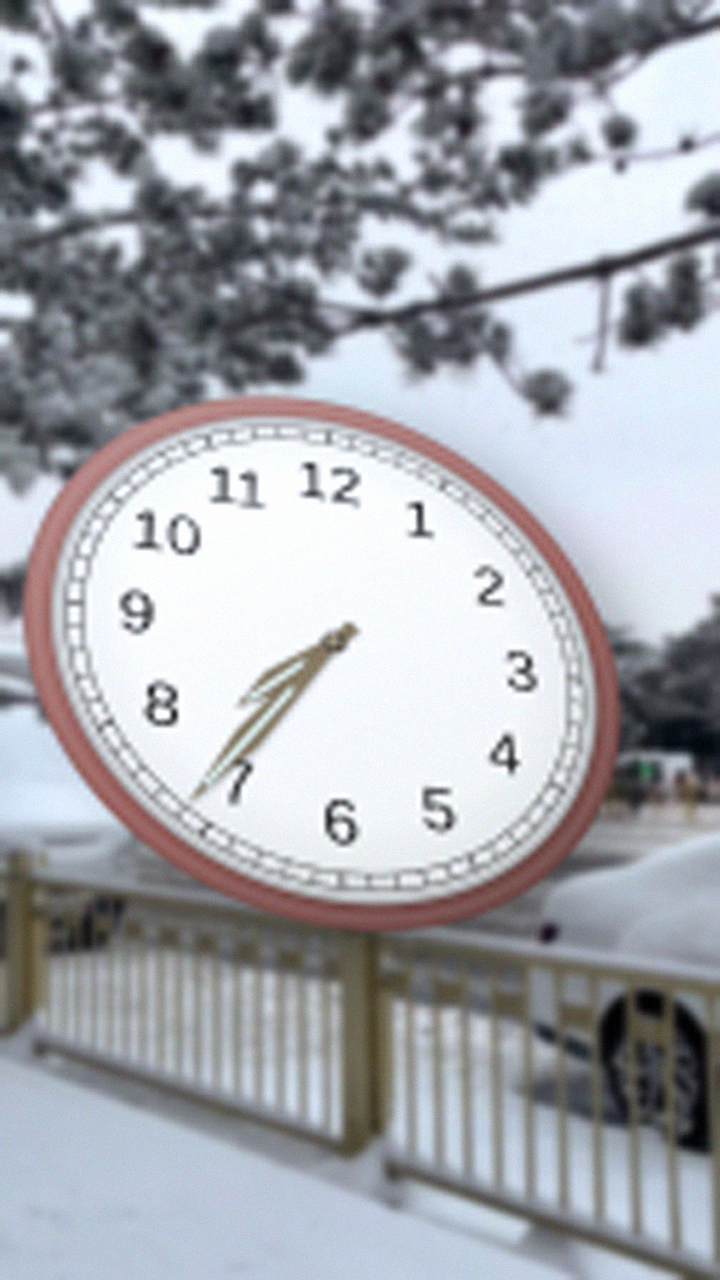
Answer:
**7:36**
